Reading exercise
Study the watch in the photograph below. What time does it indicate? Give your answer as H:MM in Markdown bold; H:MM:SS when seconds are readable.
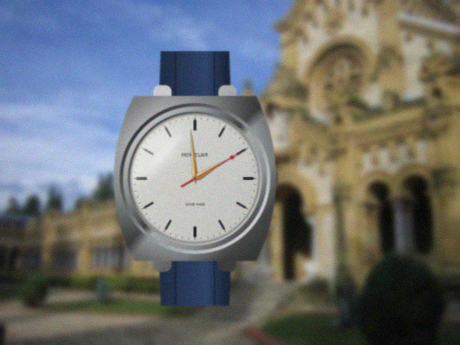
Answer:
**1:59:10**
